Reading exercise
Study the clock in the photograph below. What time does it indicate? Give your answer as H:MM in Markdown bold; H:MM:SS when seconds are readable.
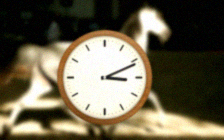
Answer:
**3:11**
